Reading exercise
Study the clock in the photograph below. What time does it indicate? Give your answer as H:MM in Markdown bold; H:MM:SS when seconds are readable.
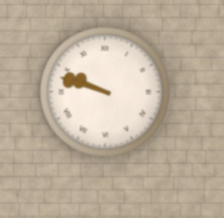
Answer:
**9:48**
